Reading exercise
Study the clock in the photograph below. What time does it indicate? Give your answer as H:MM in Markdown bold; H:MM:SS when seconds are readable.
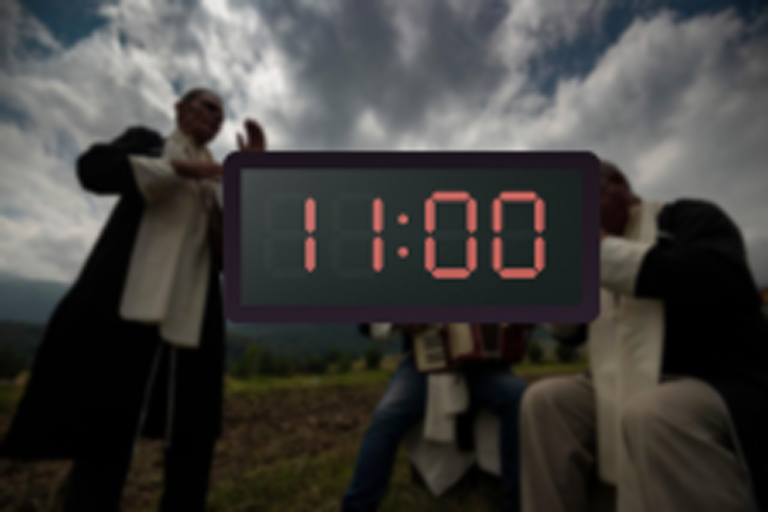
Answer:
**11:00**
